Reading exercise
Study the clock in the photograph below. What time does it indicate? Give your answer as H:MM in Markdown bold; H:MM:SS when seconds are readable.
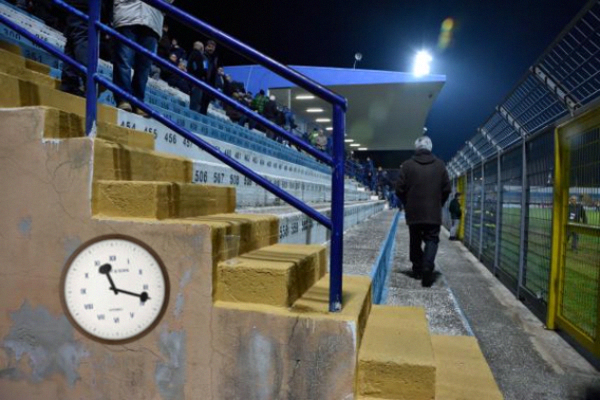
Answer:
**11:18**
